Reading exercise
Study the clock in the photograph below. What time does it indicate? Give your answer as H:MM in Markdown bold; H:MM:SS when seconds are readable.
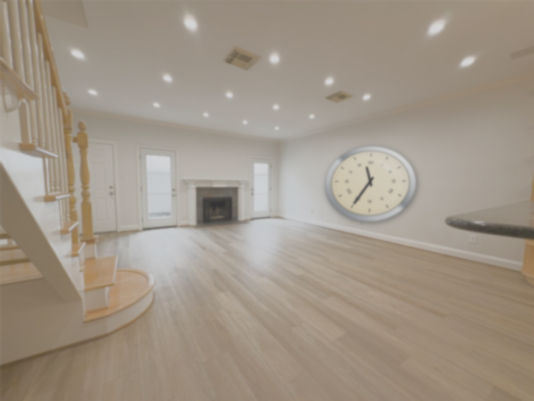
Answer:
**11:35**
